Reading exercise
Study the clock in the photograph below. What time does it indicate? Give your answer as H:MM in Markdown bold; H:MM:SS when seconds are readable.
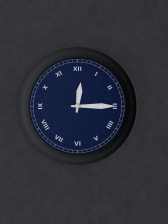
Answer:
**12:15**
